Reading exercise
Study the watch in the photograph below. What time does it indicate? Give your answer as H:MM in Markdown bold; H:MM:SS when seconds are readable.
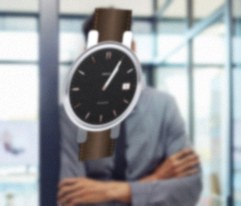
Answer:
**1:05**
